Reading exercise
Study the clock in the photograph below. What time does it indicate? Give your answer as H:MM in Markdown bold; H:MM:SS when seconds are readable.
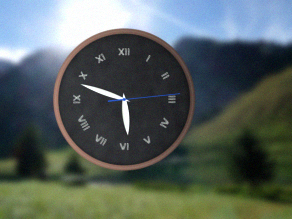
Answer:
**5:48:14**
